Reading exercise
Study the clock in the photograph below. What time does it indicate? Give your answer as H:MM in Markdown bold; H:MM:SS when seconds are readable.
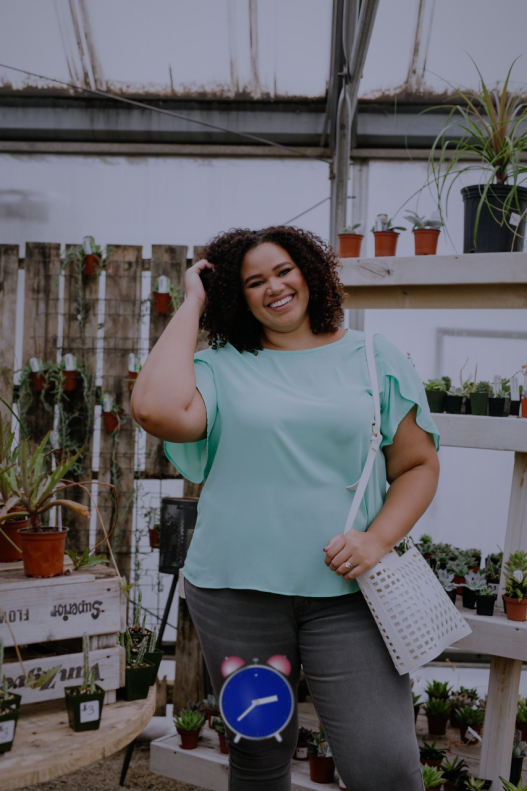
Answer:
**2:38**
